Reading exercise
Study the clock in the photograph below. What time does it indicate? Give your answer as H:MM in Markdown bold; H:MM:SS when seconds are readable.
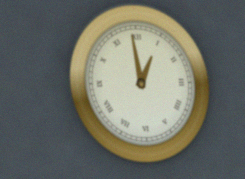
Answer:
**12:59**
